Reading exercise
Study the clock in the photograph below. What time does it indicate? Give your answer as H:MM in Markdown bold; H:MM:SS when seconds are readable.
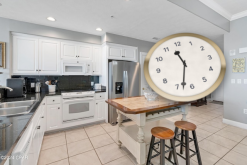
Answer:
**11:33**
